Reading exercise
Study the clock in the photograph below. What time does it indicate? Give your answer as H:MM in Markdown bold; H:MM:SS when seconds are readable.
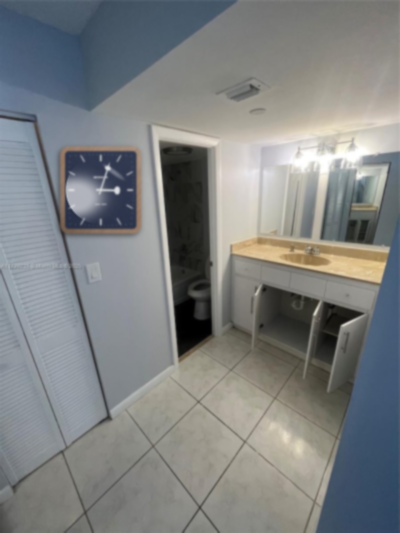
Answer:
**3:03**
